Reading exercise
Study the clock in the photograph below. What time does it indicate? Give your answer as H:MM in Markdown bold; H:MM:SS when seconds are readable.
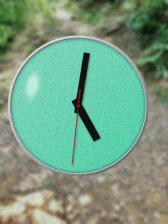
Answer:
**5:01:31**
